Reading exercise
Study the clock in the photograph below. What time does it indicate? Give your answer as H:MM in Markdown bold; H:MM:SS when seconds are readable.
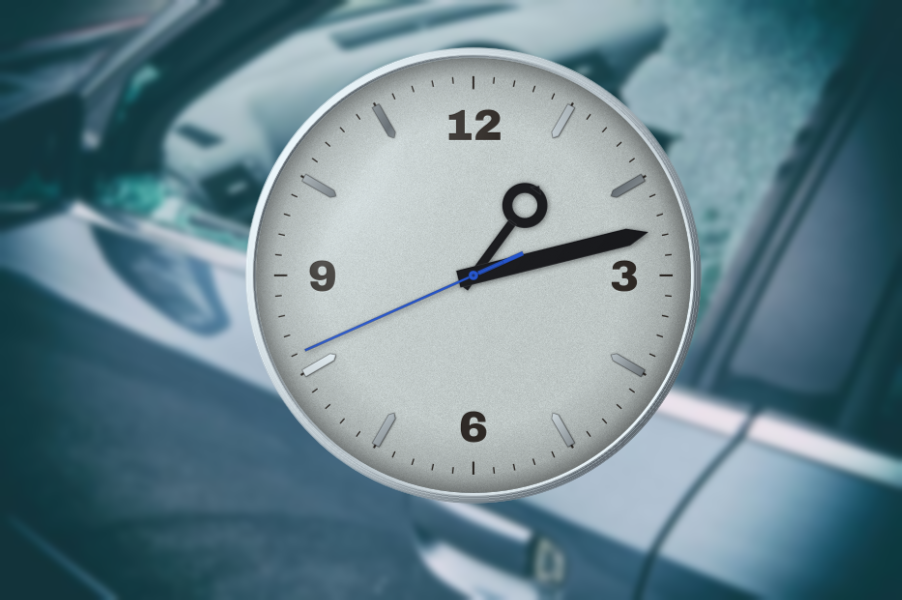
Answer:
**1:12:41**
